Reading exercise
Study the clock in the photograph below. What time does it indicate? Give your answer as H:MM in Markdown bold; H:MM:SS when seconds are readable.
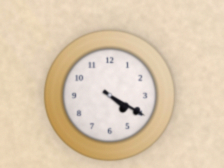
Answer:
**4:20**
